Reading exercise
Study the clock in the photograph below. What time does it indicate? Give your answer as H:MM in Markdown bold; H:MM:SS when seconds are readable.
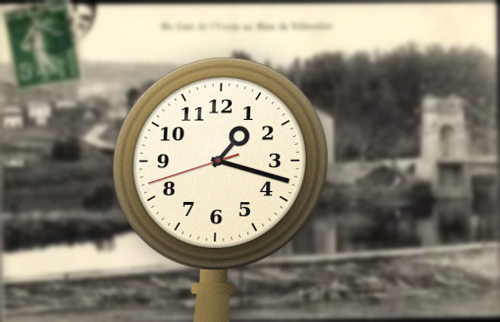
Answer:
**1:17:42**
